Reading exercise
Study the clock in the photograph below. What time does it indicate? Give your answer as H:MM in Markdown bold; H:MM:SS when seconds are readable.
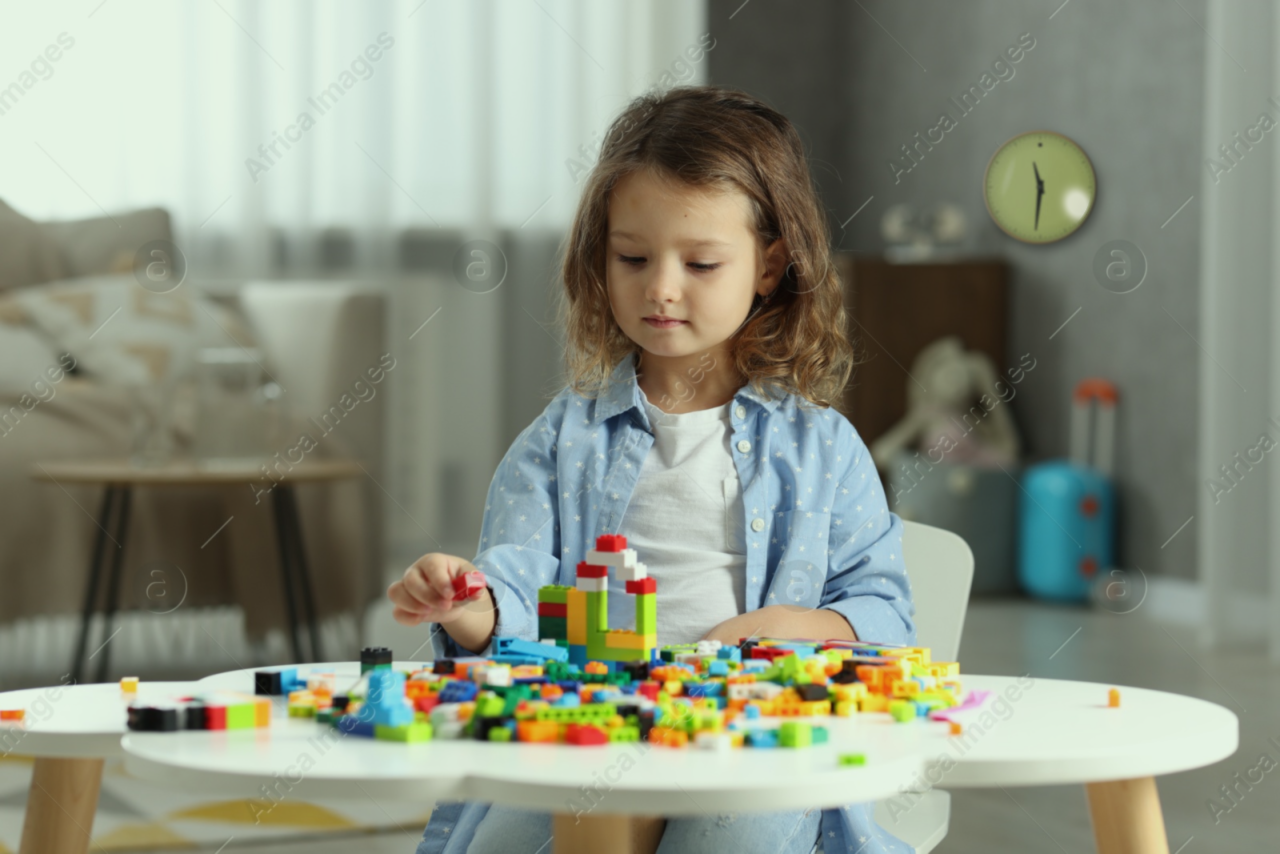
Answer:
**11:31**
